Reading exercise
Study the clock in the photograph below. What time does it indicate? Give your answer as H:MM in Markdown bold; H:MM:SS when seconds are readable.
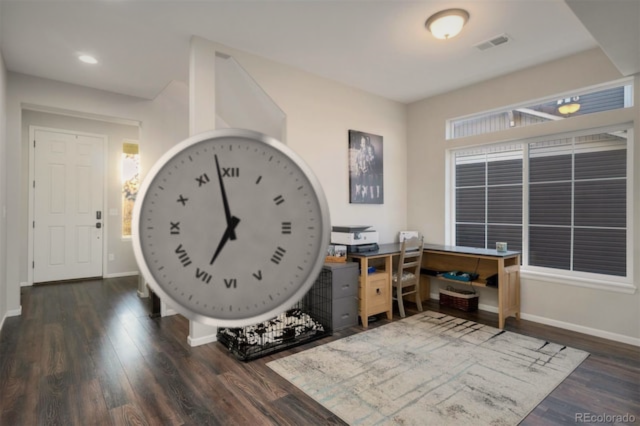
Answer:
**6:58**
